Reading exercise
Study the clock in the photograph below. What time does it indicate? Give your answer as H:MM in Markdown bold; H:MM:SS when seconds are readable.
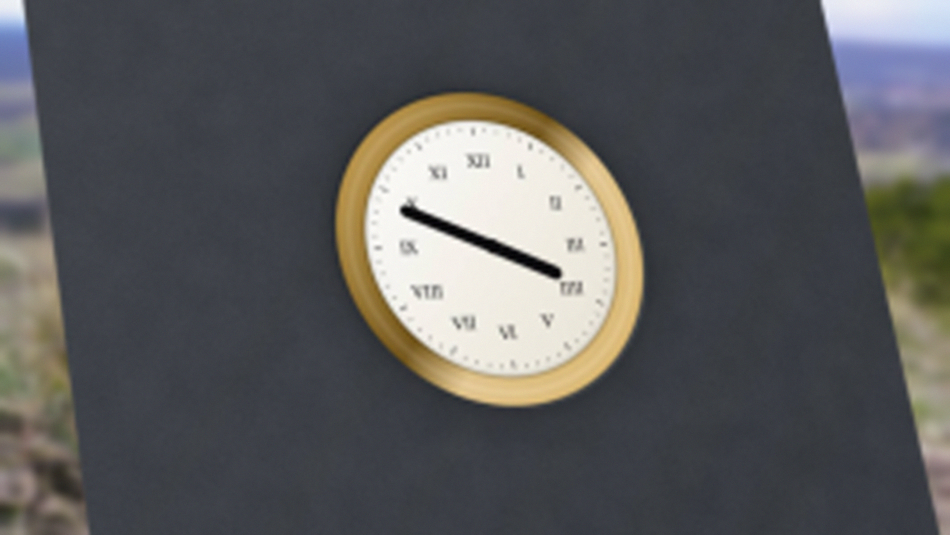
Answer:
**3:49**
